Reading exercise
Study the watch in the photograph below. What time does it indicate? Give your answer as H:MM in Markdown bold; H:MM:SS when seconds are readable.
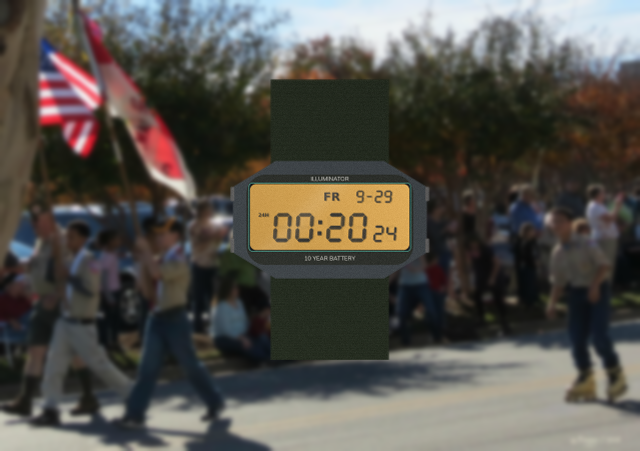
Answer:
**0:20:24**
